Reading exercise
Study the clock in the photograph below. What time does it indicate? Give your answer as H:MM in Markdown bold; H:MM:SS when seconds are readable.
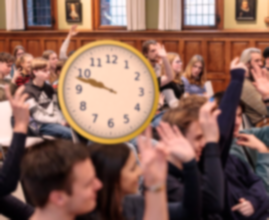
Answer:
**9:48**
